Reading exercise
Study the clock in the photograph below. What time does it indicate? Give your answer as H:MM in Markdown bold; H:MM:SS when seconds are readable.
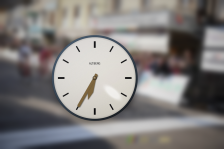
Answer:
**6:35**
